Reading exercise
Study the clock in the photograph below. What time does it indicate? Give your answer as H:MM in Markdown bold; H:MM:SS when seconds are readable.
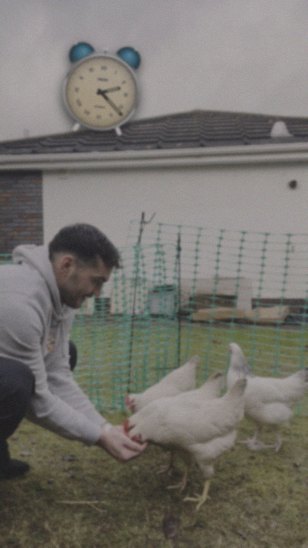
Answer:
**2:22**
